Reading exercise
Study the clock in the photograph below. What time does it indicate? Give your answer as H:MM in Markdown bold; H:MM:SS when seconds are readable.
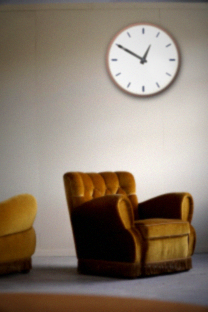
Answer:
**12:50**
